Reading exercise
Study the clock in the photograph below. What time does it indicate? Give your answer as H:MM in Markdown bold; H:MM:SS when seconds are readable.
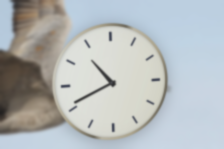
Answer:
**10:41**
